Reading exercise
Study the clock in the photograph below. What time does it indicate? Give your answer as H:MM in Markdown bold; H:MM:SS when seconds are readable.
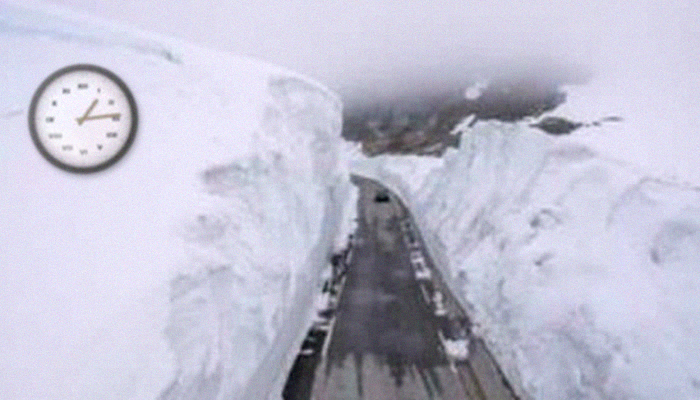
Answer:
**1:14**
